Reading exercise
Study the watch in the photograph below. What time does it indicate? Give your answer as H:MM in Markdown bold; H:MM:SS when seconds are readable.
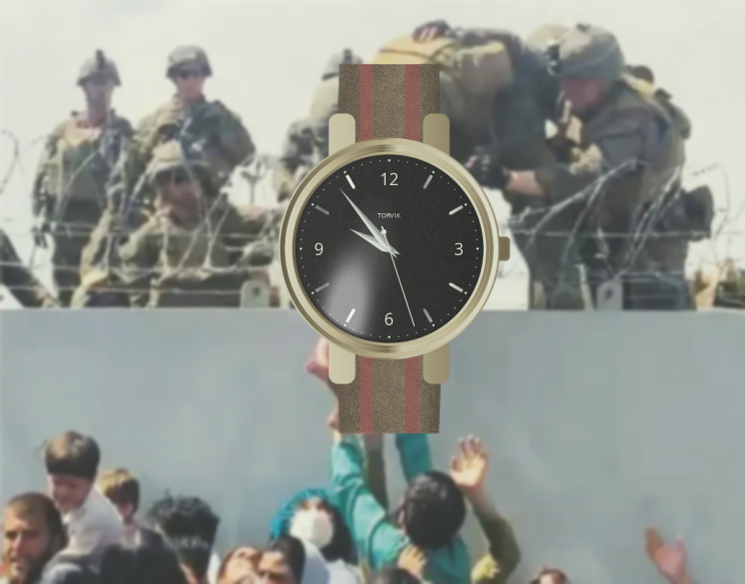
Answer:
**9:53:27**
